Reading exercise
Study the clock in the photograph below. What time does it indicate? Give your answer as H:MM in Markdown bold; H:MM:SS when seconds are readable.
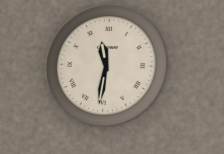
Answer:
**11:31**
